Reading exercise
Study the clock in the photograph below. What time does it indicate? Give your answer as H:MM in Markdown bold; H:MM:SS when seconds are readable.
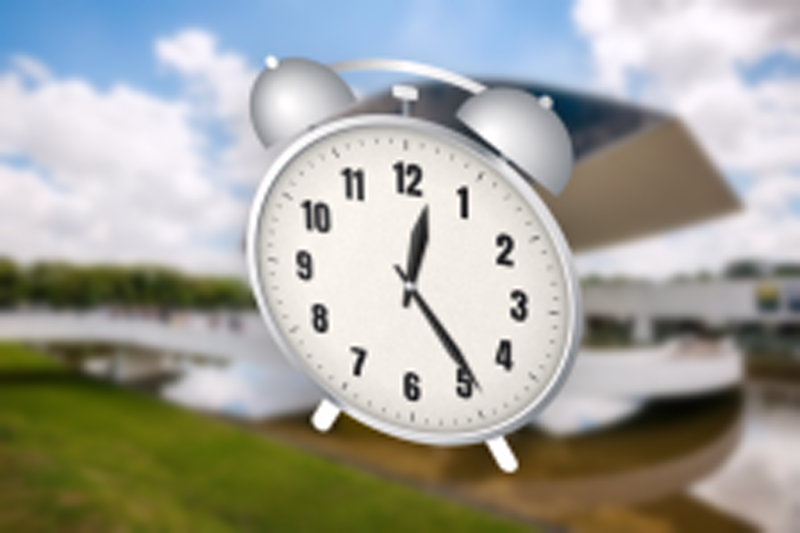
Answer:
**12:24**
